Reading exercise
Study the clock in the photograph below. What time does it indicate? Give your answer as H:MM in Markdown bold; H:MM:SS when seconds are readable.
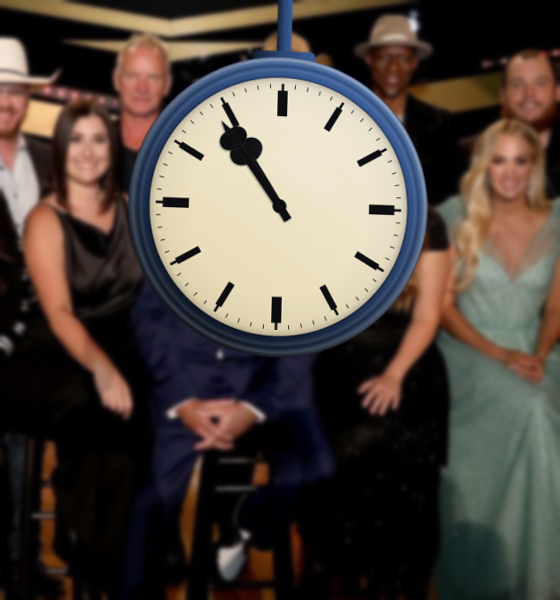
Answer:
**10:54**
